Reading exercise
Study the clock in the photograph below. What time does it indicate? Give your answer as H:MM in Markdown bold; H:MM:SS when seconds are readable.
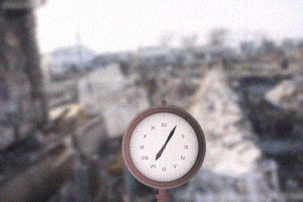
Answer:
**7:05**
